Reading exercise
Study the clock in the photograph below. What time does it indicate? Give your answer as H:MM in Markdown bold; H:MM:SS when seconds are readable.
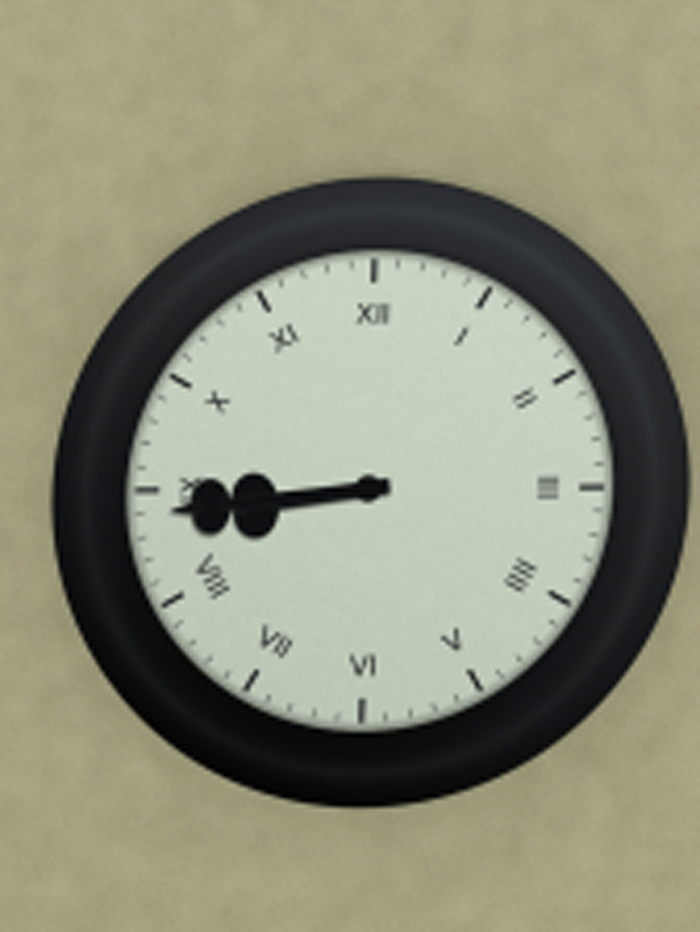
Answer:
**8:44**
